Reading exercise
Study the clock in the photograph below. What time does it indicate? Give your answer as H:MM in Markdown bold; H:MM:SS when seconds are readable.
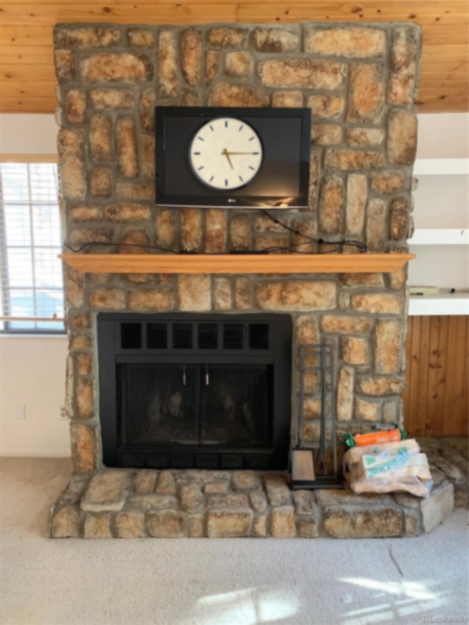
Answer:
**5:15**
